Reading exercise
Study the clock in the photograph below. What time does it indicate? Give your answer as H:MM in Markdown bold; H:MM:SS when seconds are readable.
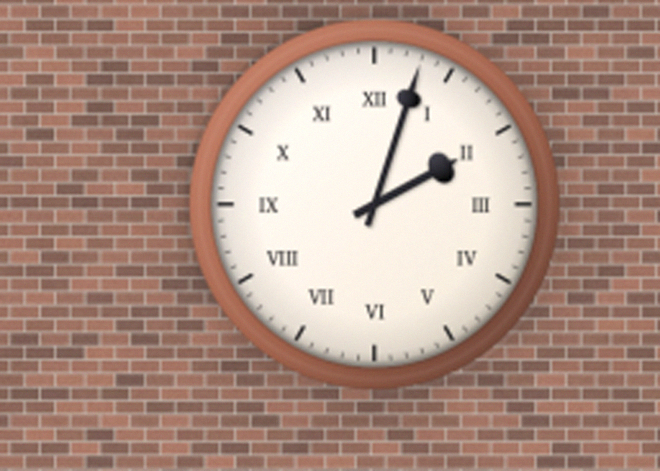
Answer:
**2:03**
